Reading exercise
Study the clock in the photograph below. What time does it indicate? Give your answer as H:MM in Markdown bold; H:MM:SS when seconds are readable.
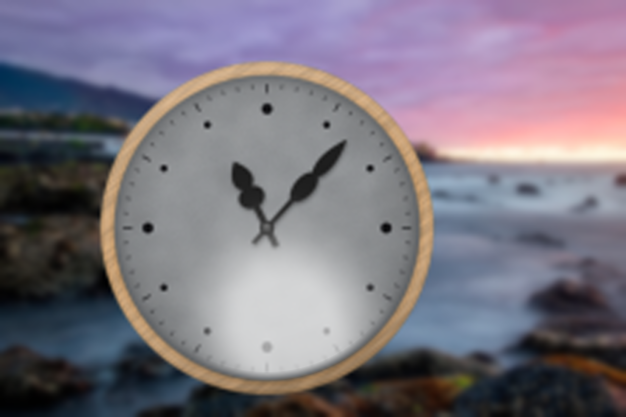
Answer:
**11:07**
